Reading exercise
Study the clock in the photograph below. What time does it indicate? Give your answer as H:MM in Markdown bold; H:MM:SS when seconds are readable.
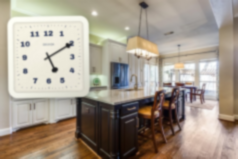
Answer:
**5:10**
